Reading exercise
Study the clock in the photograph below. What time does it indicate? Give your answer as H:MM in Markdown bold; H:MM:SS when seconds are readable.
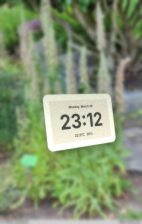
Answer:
**23:12**
